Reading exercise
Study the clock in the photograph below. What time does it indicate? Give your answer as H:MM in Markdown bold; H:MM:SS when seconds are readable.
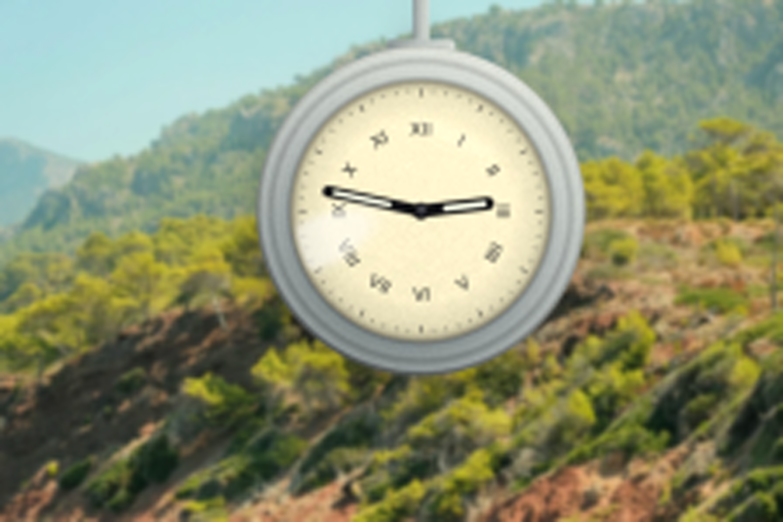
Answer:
**2:47**
